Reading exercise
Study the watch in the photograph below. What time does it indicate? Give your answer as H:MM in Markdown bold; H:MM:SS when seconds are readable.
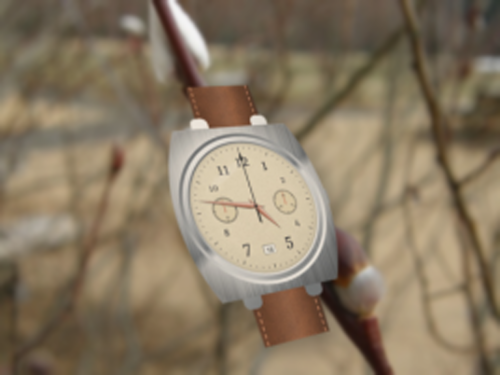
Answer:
**4:47**
